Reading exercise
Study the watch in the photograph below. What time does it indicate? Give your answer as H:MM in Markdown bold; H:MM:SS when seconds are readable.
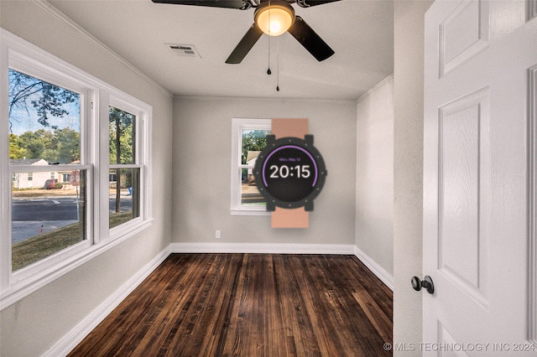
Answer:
**20:15**
